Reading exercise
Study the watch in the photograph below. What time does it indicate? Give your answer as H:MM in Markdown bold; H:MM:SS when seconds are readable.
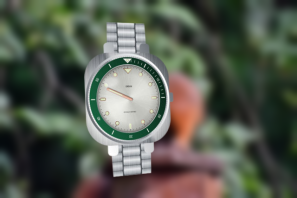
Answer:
**9:49**
